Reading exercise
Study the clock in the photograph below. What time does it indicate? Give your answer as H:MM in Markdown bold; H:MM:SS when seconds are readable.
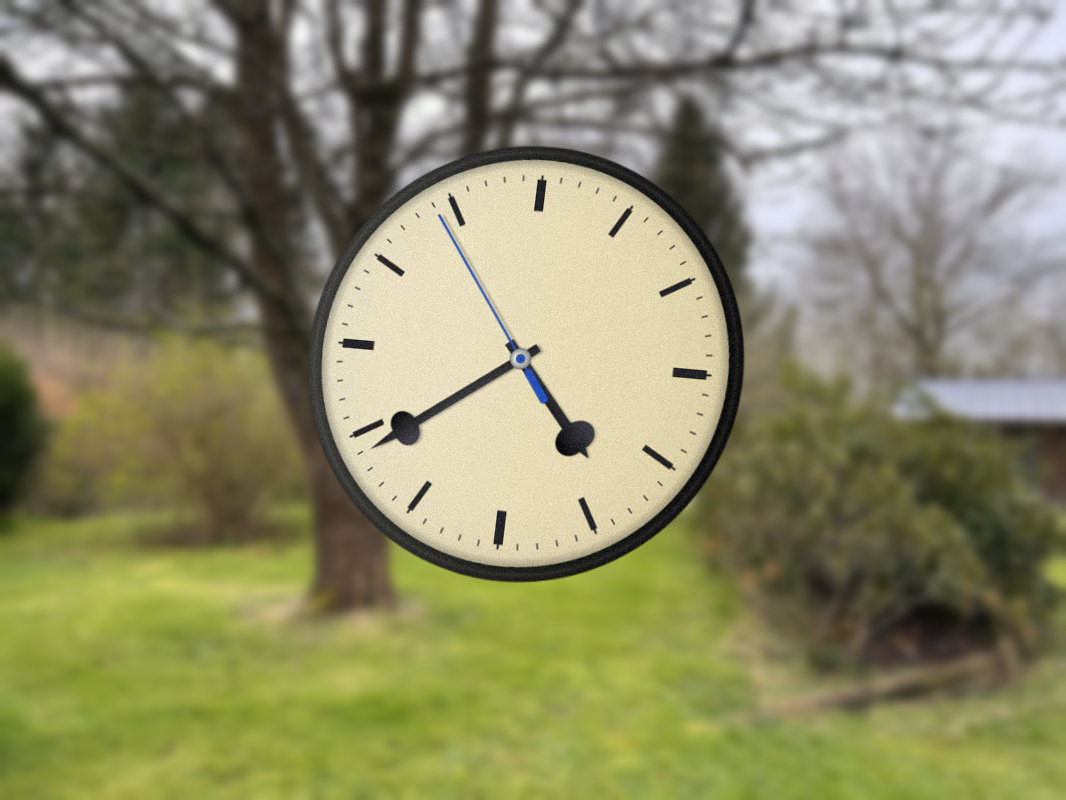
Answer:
**4:38:54**
